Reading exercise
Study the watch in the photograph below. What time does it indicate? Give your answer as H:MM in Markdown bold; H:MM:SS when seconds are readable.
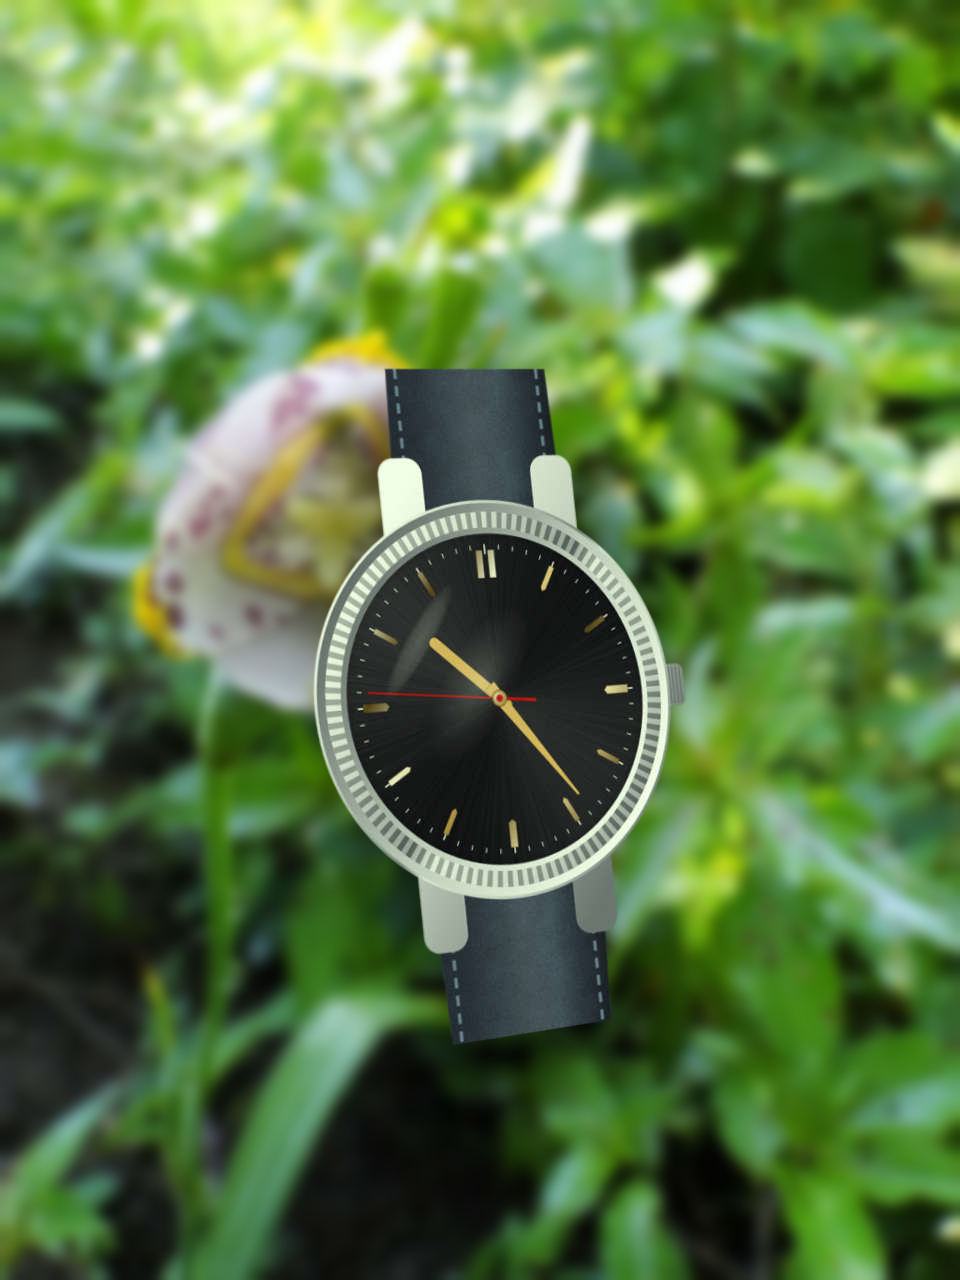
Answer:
**10:23:46**
